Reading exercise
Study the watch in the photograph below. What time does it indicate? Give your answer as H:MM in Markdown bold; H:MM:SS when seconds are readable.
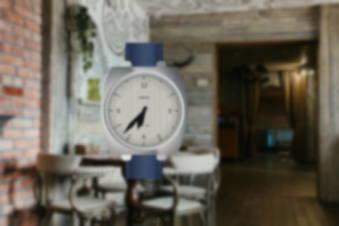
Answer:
**6:37**
